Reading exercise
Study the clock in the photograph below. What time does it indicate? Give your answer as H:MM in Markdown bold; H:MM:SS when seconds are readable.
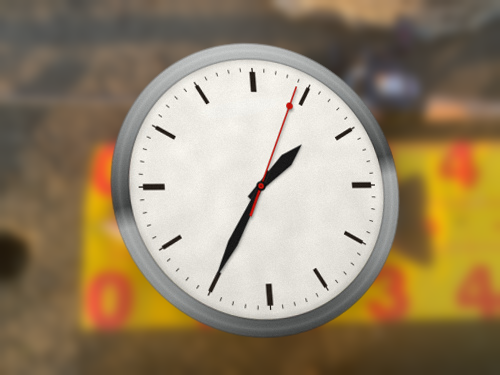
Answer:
**1:35:04**
